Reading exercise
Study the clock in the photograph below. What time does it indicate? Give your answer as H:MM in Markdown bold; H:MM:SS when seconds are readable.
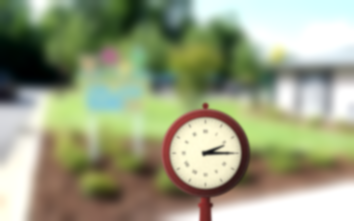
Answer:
**2:15**
